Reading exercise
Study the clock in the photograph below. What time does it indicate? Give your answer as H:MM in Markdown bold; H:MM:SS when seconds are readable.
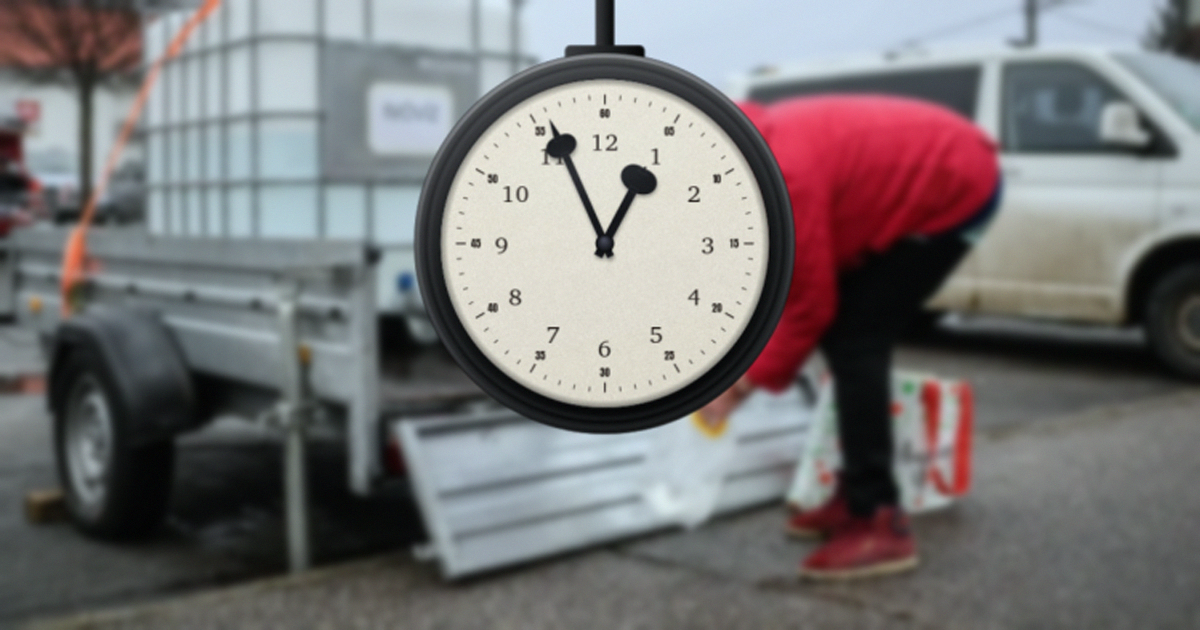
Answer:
**12:56**
